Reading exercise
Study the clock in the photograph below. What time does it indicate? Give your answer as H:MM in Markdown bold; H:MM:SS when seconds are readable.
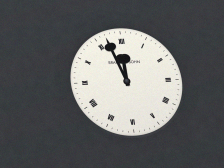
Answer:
**11:57**
